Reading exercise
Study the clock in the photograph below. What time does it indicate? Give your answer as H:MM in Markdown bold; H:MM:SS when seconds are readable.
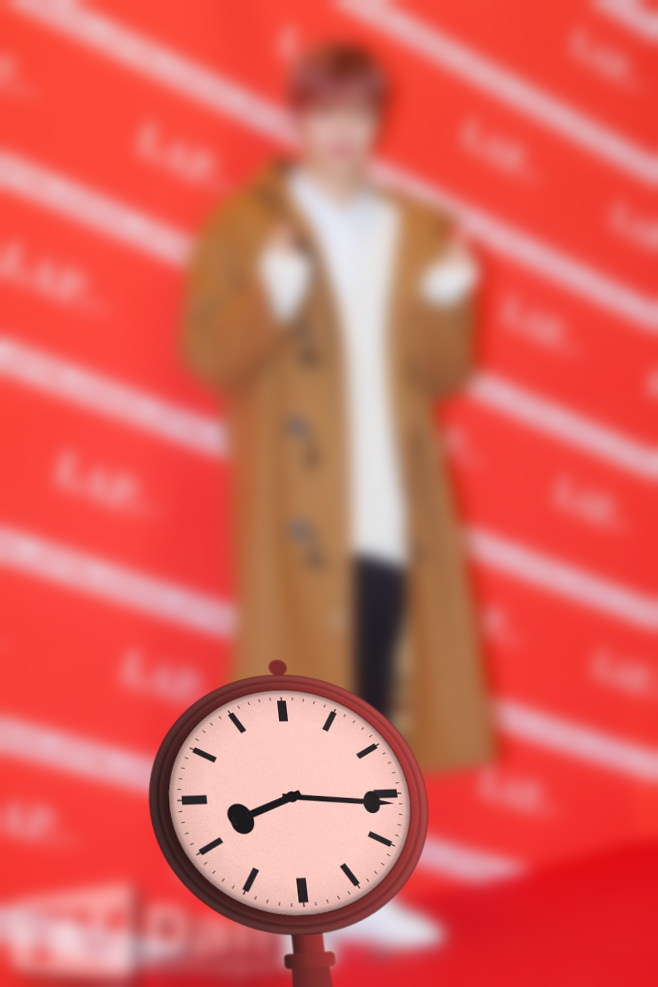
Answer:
**8:16**
